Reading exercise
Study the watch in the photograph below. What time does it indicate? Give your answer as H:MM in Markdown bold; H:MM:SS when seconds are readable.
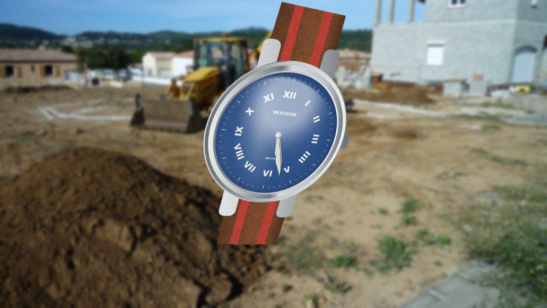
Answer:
**5:27**
